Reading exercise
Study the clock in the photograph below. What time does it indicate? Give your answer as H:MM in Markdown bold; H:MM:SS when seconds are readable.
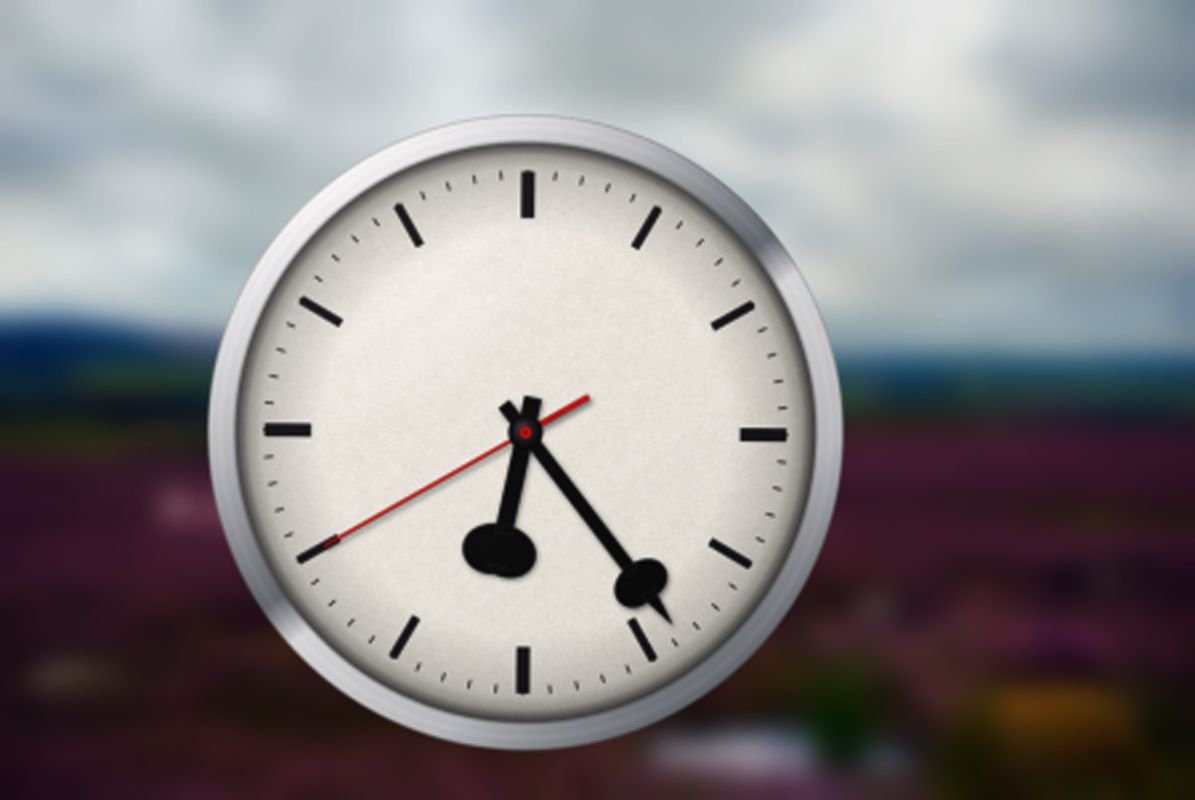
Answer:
**6:23:40**
